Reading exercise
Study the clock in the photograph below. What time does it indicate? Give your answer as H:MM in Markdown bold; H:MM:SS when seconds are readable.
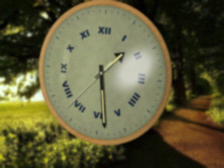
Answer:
**1:28:37**
